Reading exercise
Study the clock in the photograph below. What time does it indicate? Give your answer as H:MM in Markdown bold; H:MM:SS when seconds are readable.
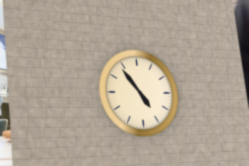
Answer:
**4:54**
